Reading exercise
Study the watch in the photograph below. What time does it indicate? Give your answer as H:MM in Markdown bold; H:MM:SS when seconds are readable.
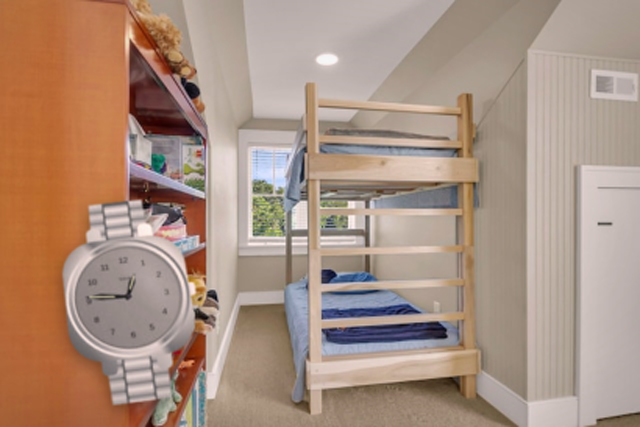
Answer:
**12:46**
